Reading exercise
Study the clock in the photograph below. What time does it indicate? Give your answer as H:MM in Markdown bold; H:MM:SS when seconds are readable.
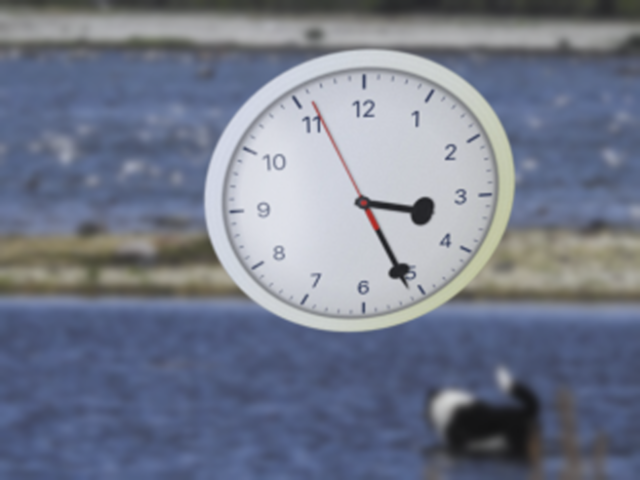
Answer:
**3:25:56**
